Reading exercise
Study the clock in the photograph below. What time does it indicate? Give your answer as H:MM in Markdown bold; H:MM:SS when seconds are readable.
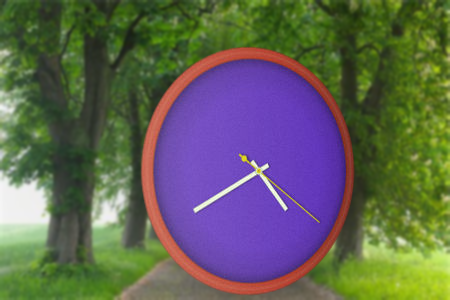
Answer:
**4:40:21**
